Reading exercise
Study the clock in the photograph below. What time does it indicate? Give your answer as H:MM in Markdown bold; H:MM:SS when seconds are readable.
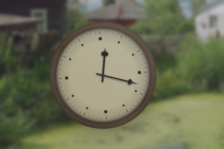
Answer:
**12:18**
